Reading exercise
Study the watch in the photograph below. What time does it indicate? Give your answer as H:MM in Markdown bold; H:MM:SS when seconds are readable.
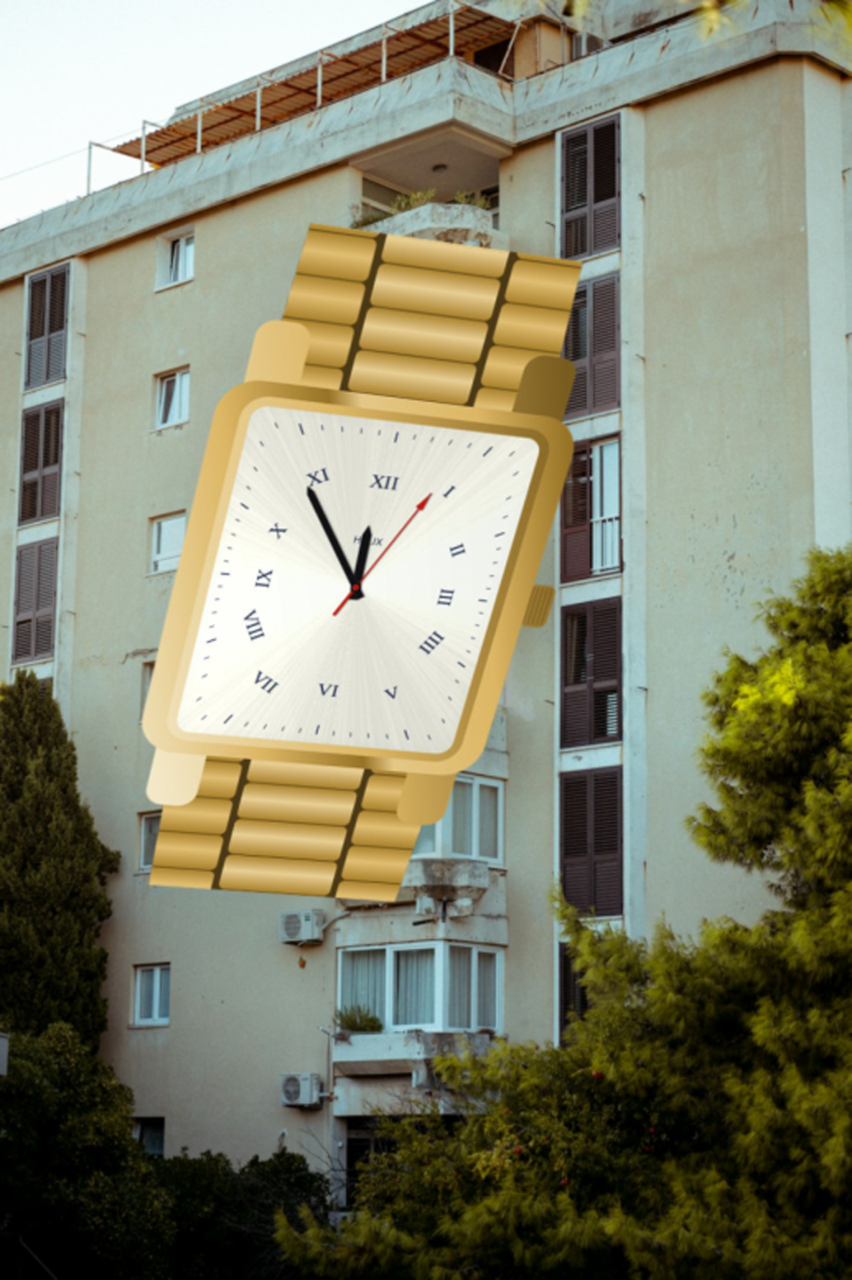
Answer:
**11:54:04**
